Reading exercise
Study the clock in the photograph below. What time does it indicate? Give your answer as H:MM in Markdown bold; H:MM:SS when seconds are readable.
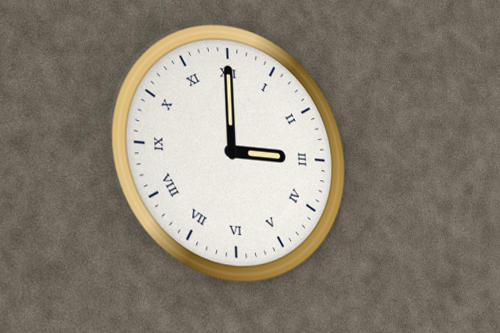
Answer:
**3:00**
